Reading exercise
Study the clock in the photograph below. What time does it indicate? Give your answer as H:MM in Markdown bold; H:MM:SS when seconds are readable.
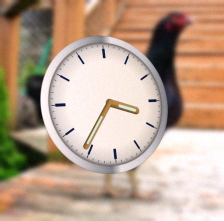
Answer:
**3:36**
